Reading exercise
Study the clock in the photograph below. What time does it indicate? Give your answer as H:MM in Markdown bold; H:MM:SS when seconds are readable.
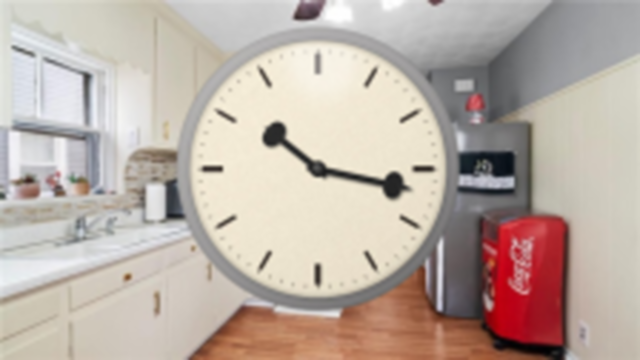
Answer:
**10:17**
